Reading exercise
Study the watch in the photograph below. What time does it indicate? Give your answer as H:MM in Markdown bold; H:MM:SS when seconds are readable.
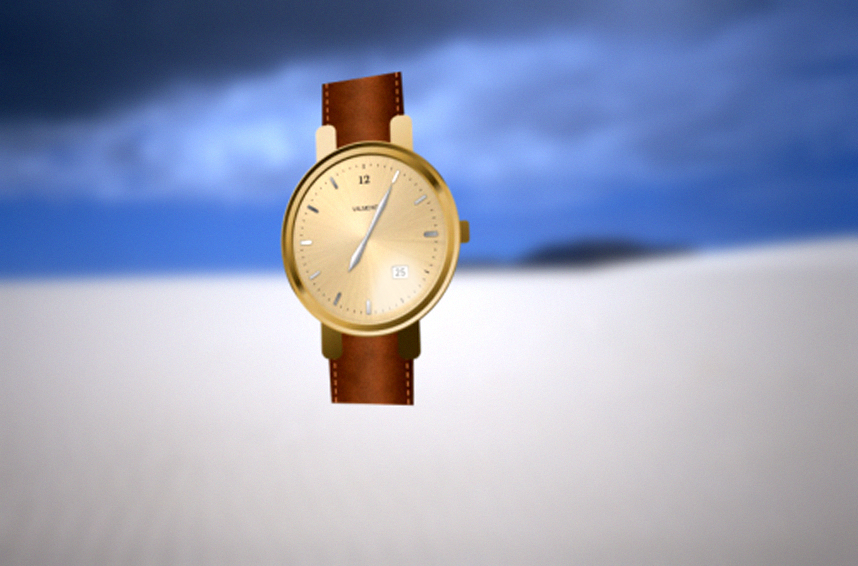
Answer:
**7:05**
